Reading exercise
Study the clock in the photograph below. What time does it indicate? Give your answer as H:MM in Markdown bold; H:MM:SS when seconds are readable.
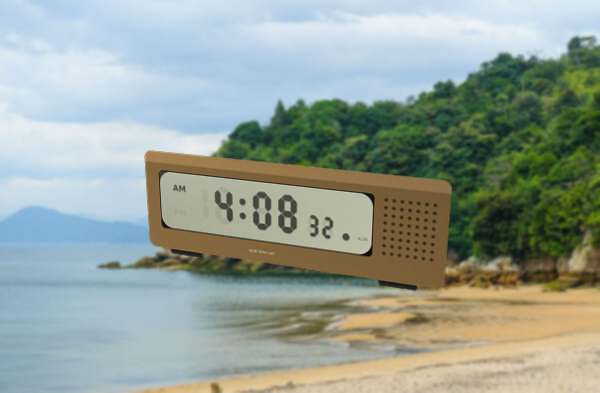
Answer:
**4:08:32**
